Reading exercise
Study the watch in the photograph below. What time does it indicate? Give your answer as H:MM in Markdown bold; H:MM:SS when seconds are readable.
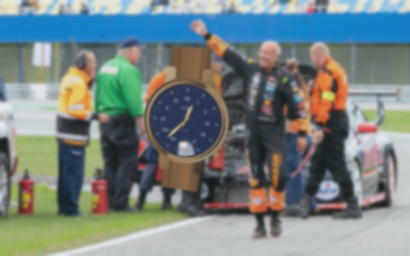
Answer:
**12:37**
